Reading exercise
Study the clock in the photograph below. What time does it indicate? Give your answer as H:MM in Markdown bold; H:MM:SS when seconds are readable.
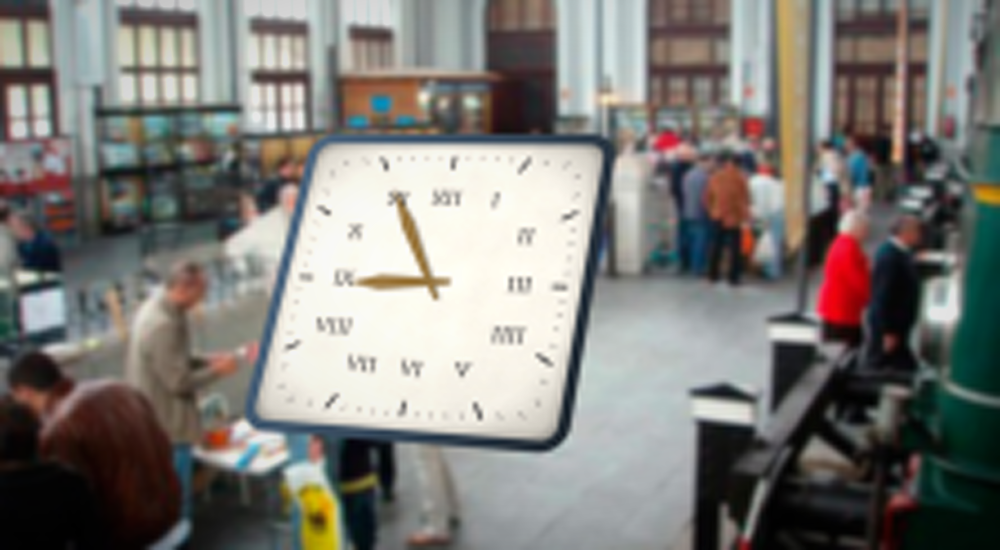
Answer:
**8:55**
